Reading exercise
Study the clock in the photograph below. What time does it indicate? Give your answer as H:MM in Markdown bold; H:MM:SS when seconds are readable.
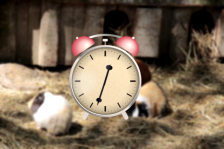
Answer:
**12:33**
